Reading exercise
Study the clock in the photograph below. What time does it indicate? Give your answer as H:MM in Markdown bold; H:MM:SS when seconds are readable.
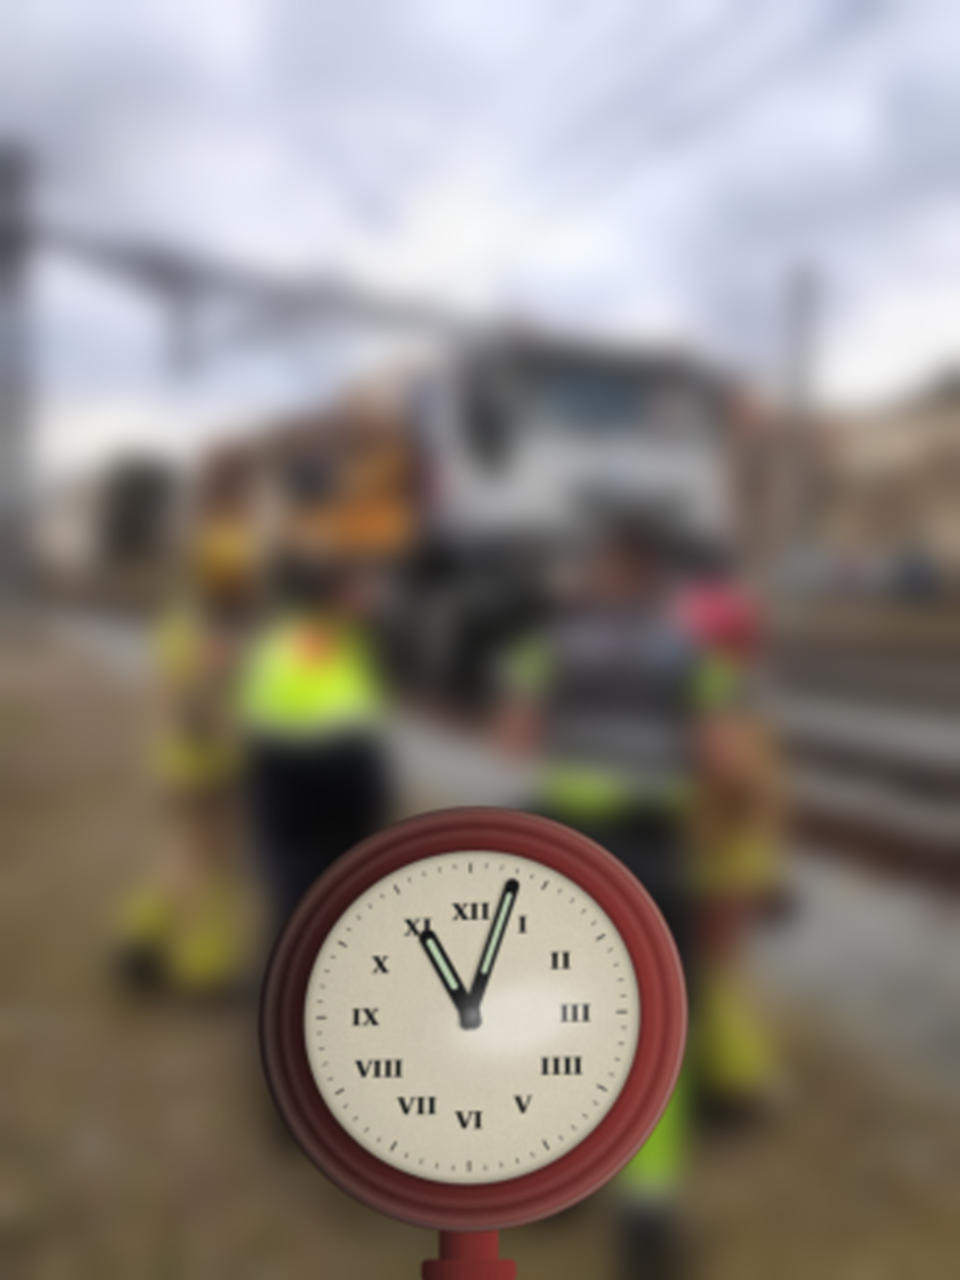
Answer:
**11:03**
